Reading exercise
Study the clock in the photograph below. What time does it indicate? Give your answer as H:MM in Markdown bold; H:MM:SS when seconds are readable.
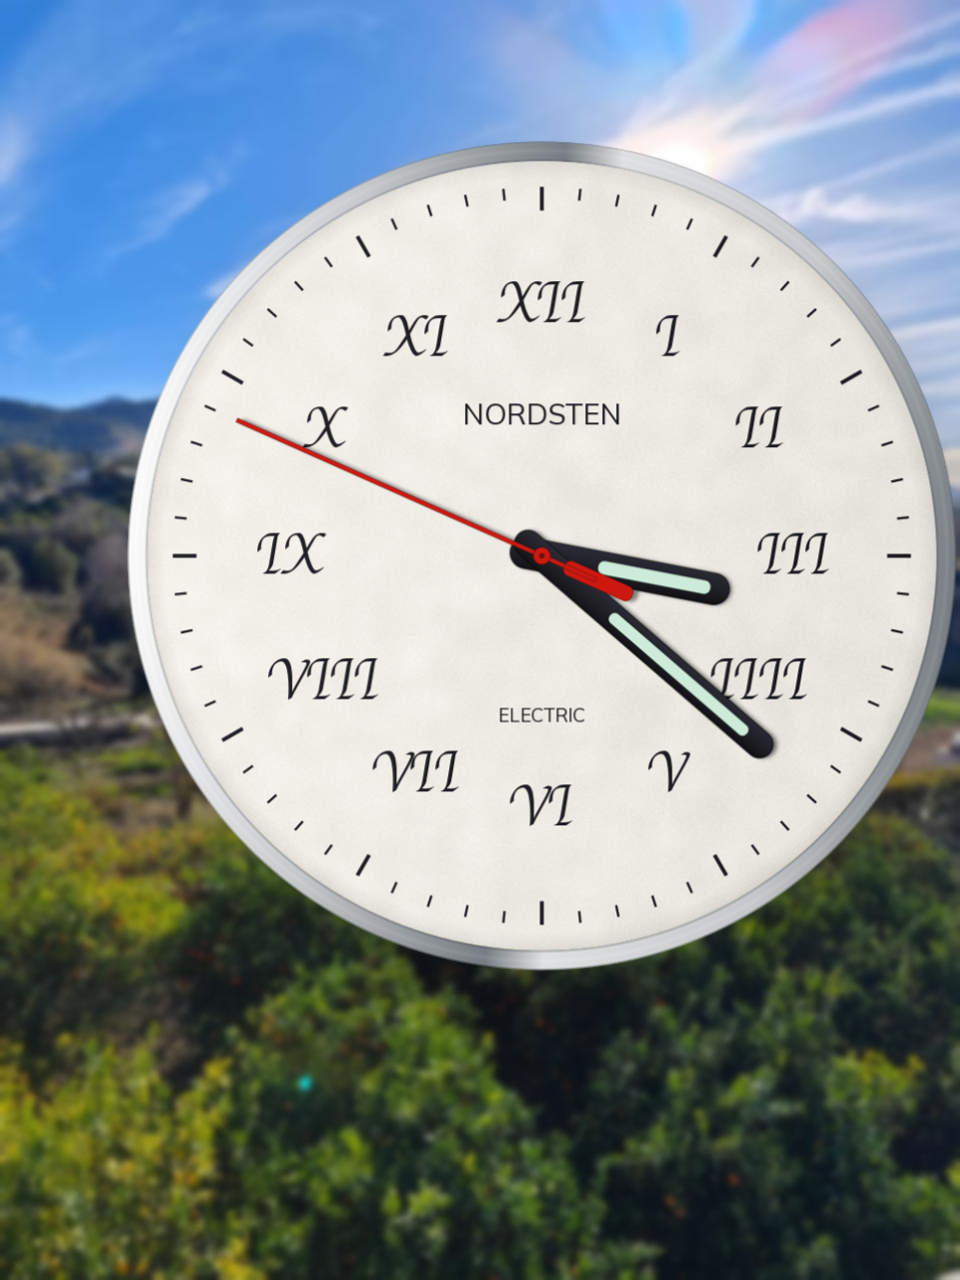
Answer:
**3:21:49**
